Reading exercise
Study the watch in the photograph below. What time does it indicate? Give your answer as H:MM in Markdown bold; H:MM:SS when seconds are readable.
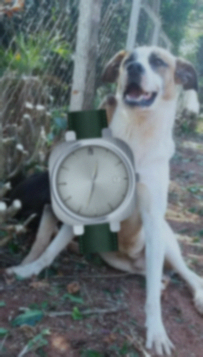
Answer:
**12:33**
